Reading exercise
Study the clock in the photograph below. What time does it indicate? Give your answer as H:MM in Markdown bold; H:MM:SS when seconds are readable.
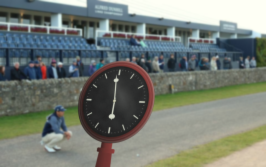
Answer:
**5:59**
